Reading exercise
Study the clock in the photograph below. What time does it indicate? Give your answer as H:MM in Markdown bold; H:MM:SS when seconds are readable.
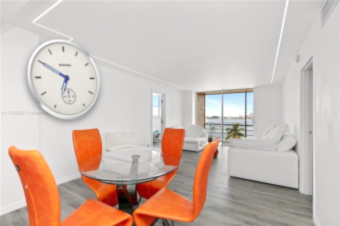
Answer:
**6:50**
